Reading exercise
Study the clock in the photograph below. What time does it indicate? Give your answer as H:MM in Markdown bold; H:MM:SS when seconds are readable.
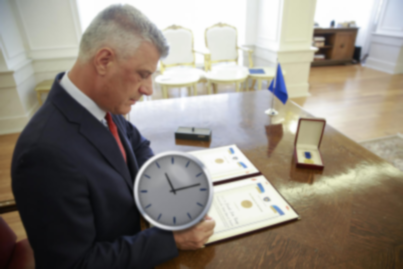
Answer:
**11:13**
